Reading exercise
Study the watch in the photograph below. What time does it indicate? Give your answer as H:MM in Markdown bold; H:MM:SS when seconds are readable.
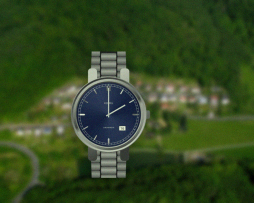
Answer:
**2:00**
